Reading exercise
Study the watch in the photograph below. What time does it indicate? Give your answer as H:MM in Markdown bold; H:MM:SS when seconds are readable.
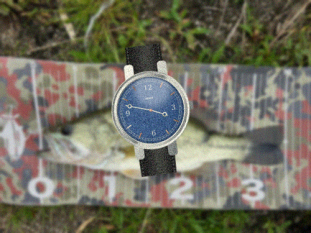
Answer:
**3:48**
